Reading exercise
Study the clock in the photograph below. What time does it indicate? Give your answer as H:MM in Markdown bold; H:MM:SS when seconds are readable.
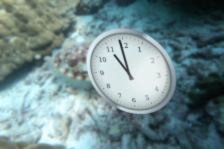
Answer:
**10:59**
